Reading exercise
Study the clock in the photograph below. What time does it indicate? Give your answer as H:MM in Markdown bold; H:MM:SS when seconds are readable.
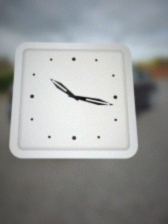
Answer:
**10:17**
